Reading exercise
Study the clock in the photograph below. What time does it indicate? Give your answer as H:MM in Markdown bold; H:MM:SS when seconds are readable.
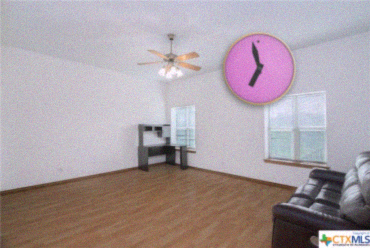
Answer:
**6:58**
